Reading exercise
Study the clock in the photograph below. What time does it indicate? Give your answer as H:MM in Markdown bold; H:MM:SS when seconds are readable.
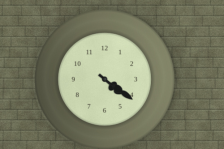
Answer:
**4:21**
